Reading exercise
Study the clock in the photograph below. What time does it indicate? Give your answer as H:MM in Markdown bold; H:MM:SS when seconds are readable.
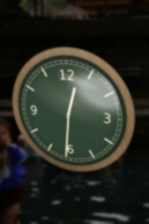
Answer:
**12:31**
